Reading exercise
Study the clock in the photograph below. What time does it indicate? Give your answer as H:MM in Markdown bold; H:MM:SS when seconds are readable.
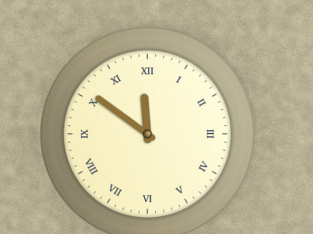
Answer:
**11:51**
